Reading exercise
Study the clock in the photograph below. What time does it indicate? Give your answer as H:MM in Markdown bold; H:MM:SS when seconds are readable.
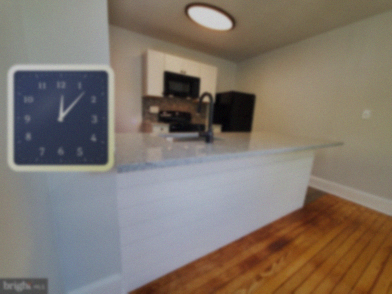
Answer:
**12:07**
